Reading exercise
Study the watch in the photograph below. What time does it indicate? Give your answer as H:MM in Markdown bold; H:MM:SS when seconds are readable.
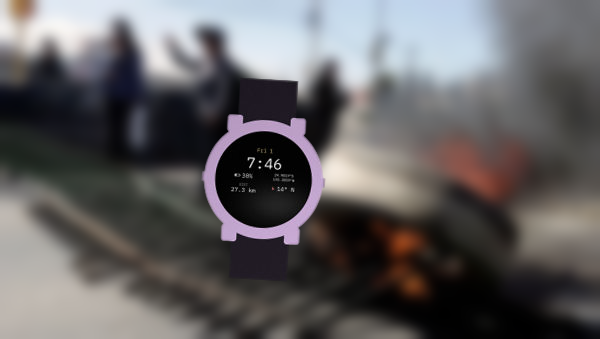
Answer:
**7:46**
